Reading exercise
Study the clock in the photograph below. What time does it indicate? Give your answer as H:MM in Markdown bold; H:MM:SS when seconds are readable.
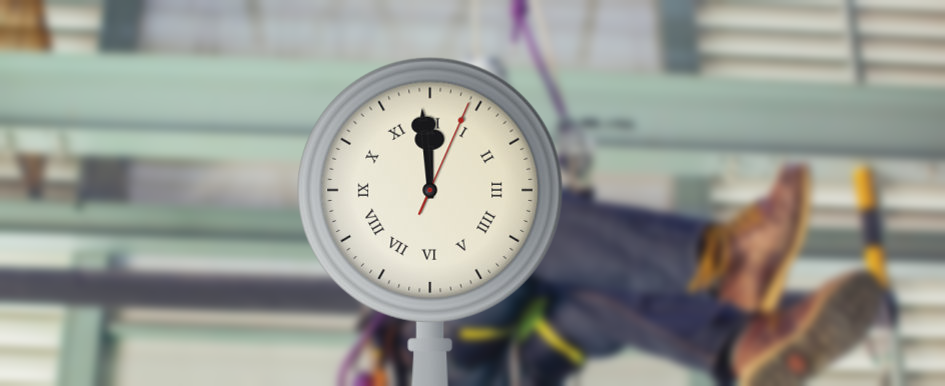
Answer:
**11:59:04**
